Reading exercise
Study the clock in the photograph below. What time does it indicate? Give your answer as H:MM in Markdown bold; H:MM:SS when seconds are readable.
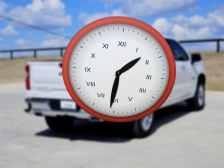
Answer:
**1:31**
